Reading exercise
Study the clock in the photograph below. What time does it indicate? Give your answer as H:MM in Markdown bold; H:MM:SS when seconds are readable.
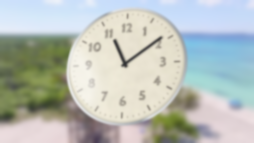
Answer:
**11:09**
